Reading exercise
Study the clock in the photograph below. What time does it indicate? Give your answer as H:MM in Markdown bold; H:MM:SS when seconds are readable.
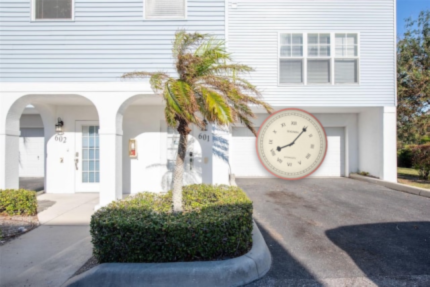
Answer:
**8:06**
